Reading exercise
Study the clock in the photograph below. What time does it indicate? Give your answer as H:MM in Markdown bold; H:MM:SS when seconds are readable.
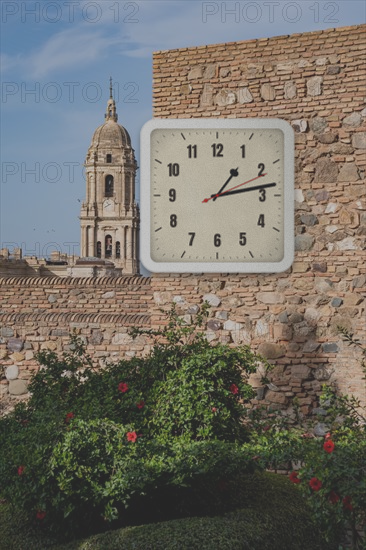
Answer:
**1:13:11**
